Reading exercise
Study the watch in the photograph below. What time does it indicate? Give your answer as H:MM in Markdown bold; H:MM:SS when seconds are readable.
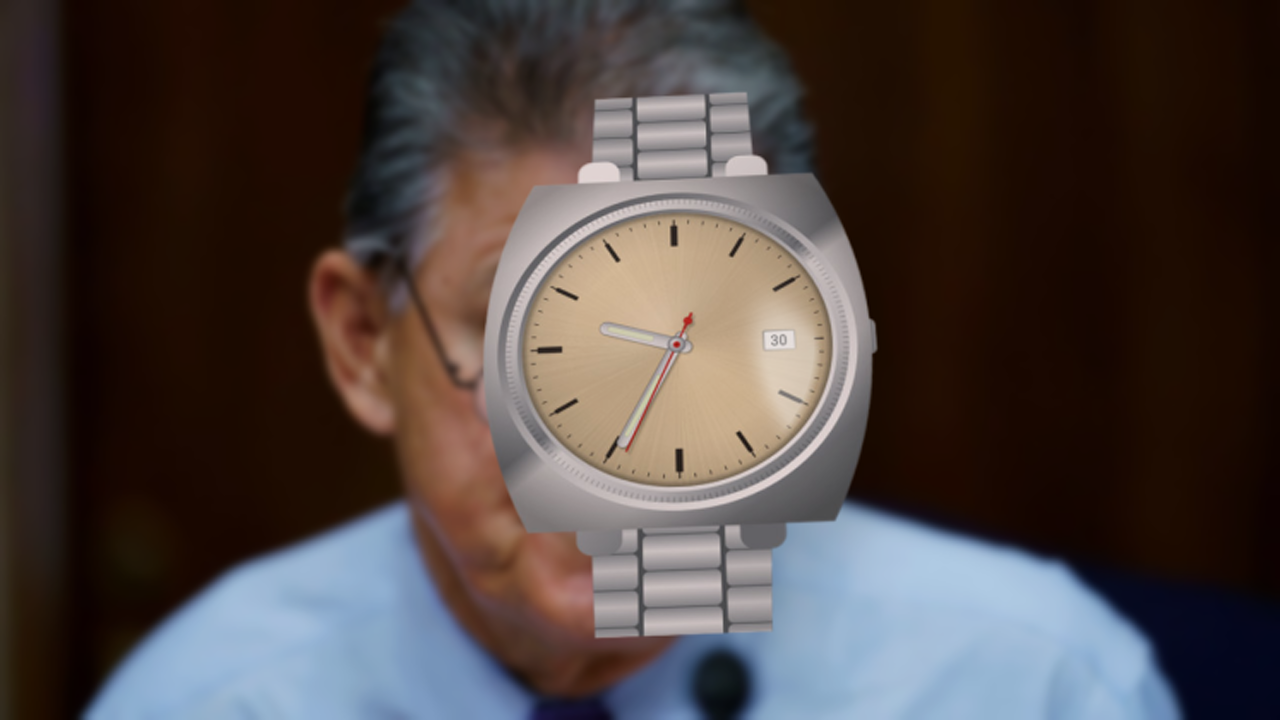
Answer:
**9:34:34**
